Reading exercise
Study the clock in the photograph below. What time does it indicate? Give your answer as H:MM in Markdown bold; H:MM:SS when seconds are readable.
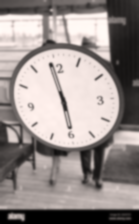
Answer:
**5:59**
